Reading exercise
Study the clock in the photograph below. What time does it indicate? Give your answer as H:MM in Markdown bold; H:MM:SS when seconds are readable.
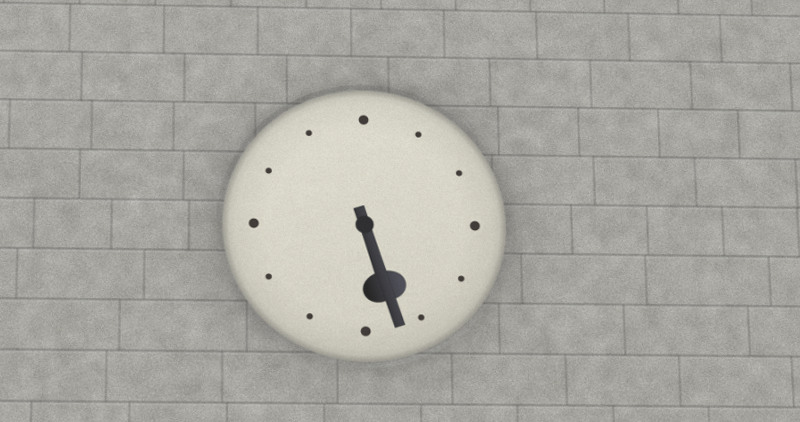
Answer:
**5:27**
